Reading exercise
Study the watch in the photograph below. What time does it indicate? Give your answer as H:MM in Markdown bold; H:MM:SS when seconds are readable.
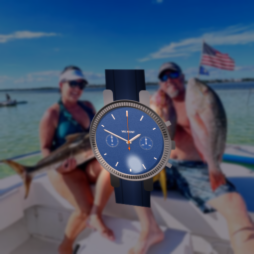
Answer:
**1:49**
